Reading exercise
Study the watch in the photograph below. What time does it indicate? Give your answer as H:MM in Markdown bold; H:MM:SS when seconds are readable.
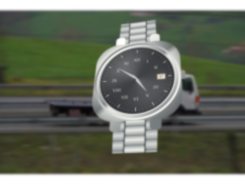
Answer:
**4:51**
